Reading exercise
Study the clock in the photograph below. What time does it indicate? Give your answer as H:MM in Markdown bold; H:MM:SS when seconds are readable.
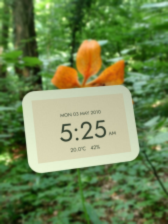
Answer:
**5:25**
